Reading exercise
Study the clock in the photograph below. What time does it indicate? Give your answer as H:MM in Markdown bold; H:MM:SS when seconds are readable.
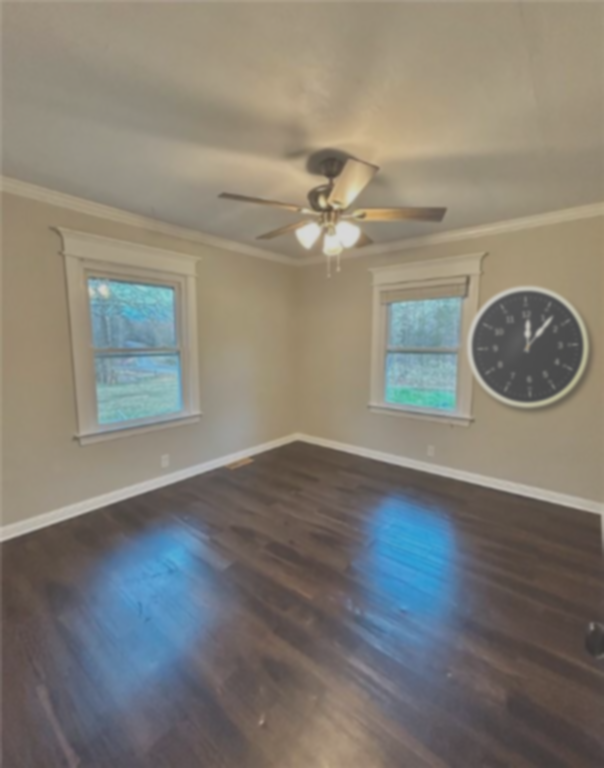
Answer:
**12:07**
